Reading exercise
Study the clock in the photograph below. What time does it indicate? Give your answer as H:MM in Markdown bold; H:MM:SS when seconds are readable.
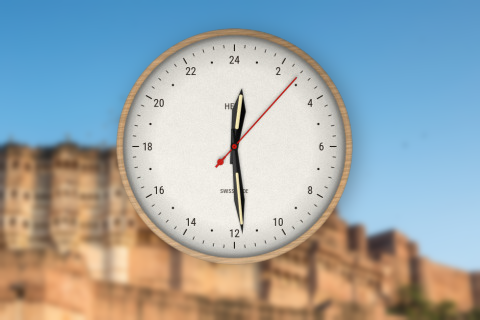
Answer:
**0:29:07**
